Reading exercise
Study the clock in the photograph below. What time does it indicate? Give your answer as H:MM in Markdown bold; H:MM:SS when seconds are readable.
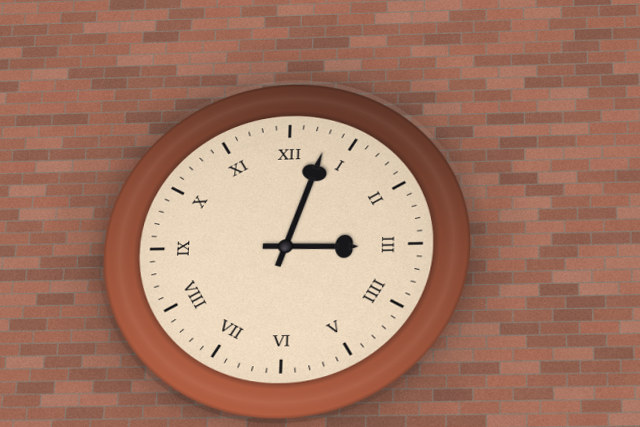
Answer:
**3:03**
